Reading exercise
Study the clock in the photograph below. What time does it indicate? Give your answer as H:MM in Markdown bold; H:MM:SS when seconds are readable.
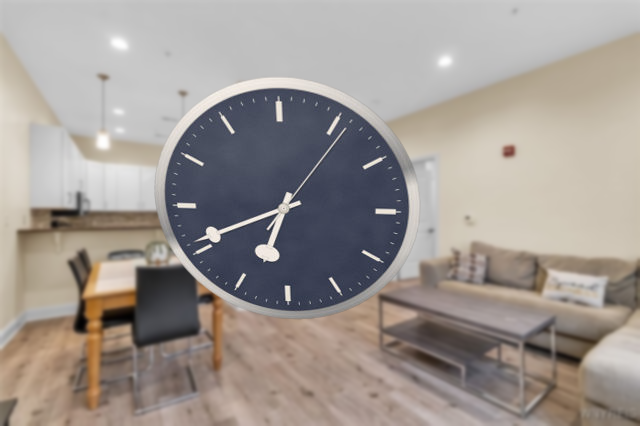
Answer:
**6:41:06**
